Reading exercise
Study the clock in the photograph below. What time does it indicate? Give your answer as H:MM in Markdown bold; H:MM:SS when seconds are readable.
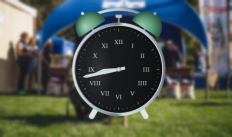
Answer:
**8:43**
